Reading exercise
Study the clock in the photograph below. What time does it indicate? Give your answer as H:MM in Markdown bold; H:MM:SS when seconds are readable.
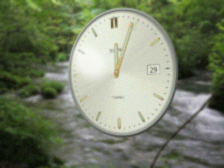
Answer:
**12:04**
